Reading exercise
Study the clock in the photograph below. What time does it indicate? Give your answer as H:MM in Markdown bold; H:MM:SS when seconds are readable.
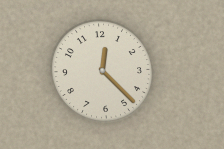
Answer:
**12:23**
